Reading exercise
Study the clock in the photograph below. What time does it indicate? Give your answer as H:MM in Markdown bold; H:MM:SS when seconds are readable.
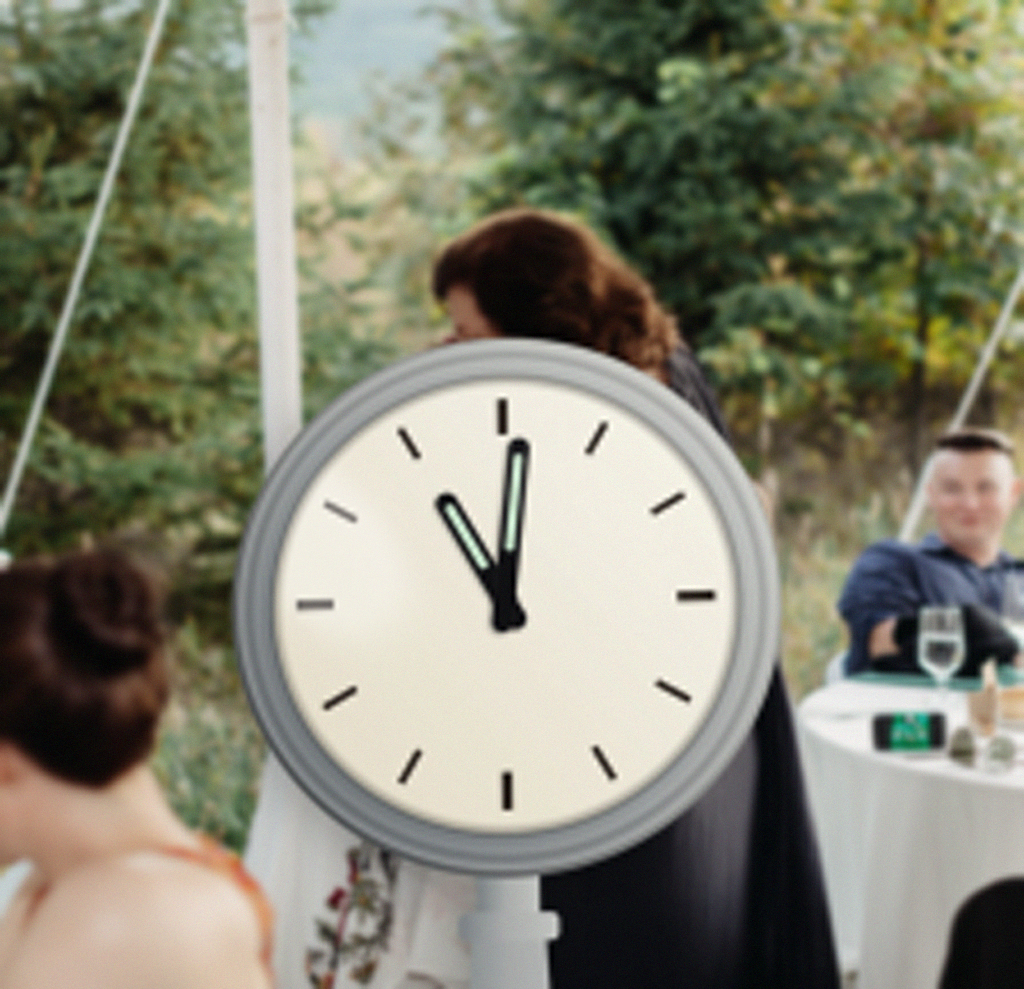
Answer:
**11:01**
